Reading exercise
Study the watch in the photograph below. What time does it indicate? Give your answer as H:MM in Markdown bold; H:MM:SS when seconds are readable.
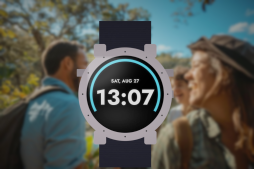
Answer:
**13:07**
